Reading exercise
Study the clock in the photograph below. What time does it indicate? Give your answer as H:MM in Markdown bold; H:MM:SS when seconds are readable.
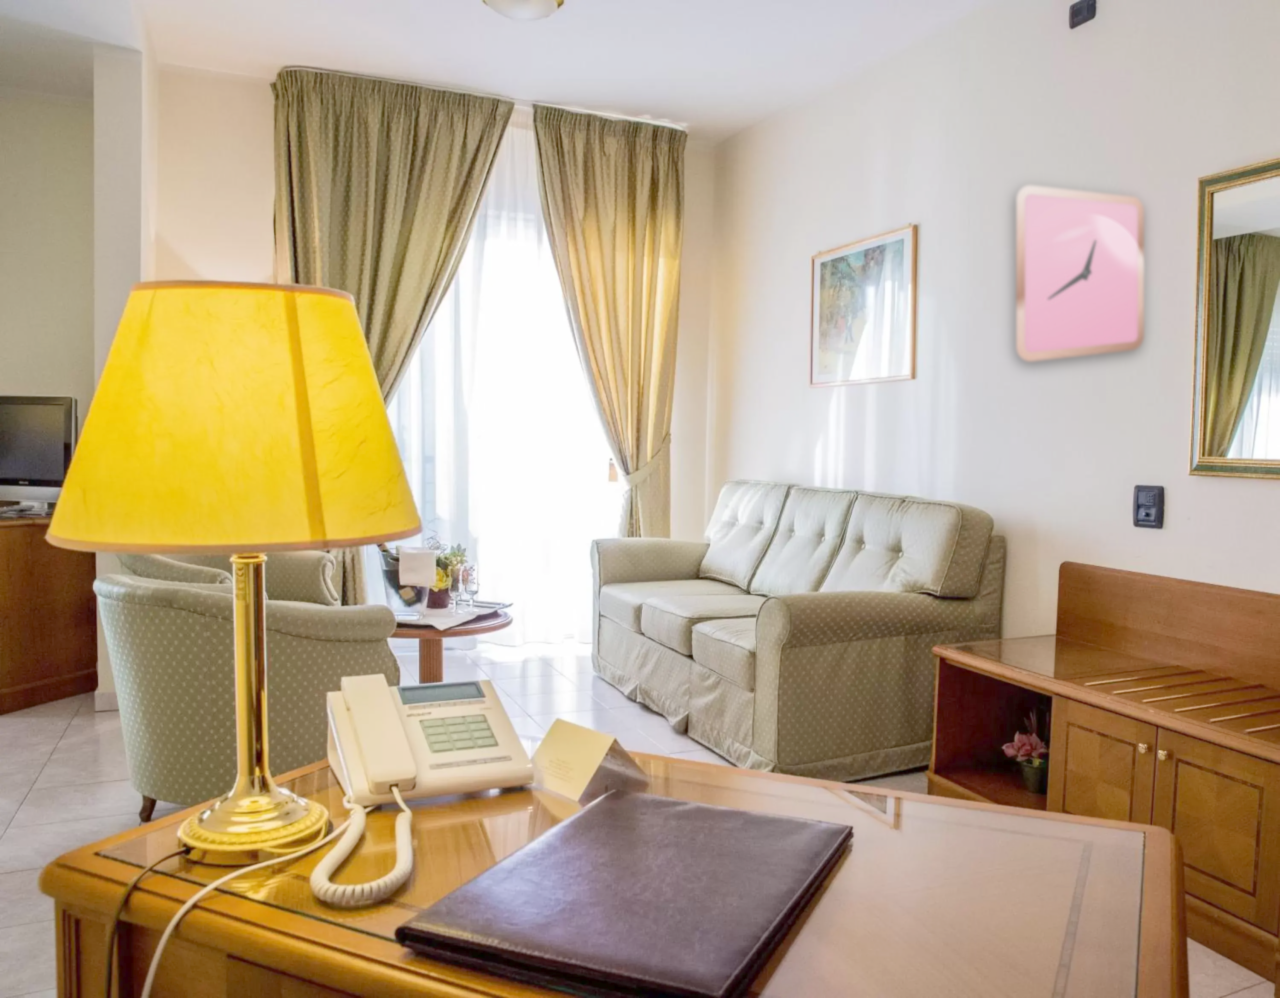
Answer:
**12:40**
